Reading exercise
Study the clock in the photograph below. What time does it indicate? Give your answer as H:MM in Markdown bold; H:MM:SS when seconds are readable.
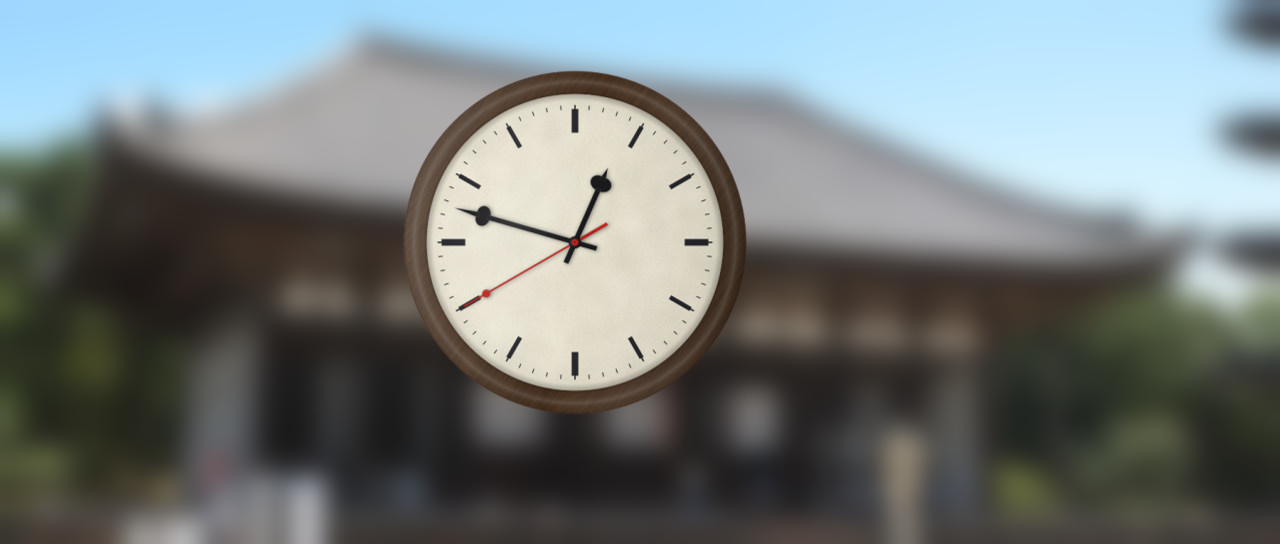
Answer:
**12:47:40**
